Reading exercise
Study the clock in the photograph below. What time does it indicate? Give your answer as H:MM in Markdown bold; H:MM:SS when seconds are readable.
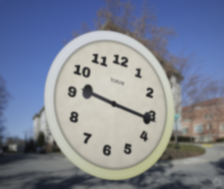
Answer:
**9:16**
